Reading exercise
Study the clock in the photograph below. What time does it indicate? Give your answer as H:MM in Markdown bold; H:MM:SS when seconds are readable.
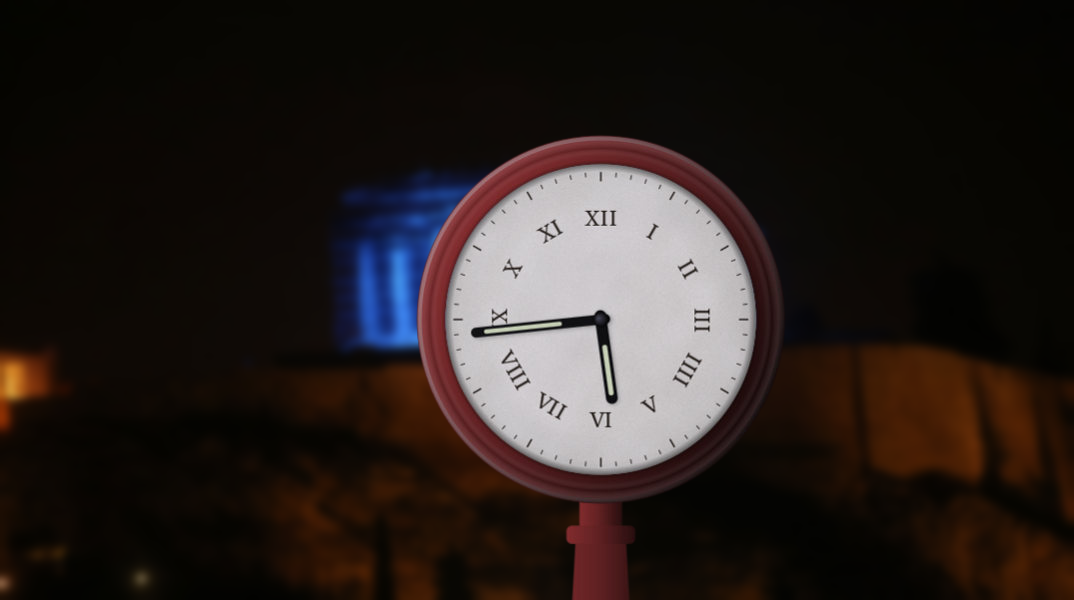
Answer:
**5:44**
